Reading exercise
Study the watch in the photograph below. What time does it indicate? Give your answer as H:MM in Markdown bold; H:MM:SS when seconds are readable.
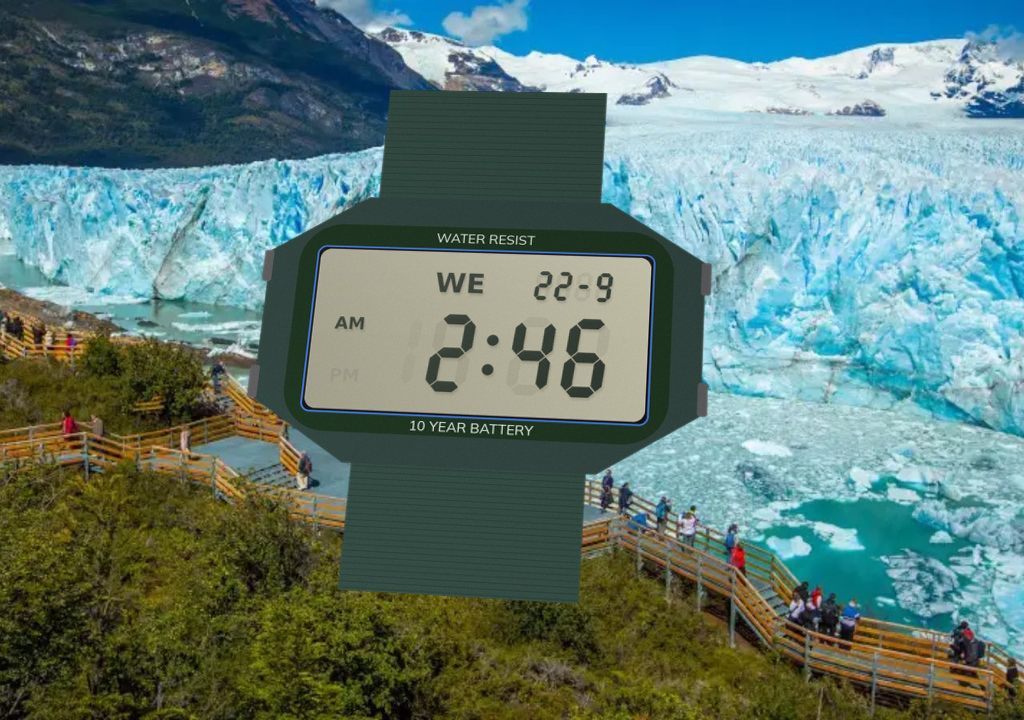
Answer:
**2:46**
